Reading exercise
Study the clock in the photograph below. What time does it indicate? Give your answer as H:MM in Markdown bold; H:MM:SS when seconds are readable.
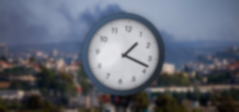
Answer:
**1:18**
